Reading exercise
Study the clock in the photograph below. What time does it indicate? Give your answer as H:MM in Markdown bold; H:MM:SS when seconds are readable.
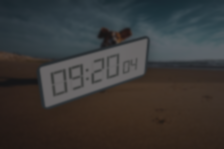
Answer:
**9:20:04**
